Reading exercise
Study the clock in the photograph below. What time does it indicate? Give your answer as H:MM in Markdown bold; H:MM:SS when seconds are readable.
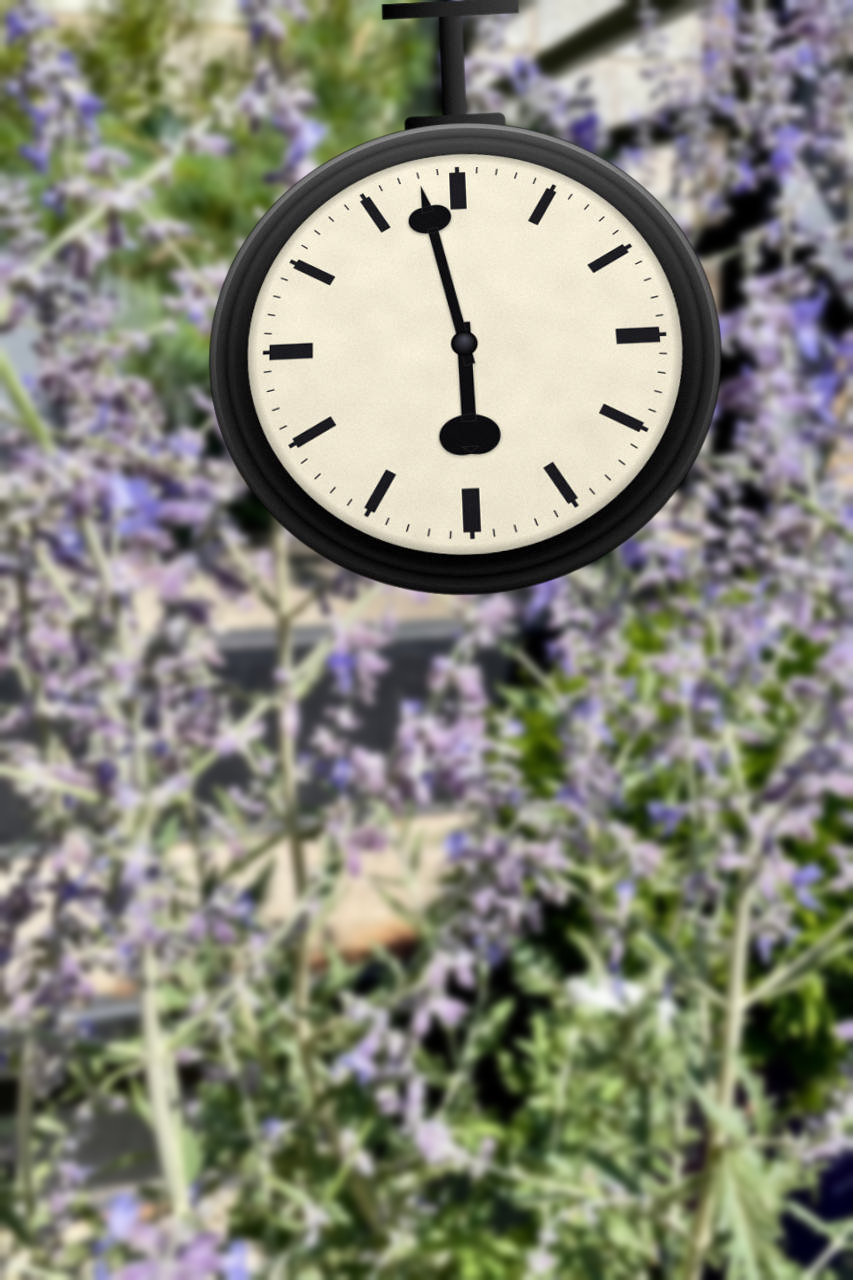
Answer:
**5:58**
